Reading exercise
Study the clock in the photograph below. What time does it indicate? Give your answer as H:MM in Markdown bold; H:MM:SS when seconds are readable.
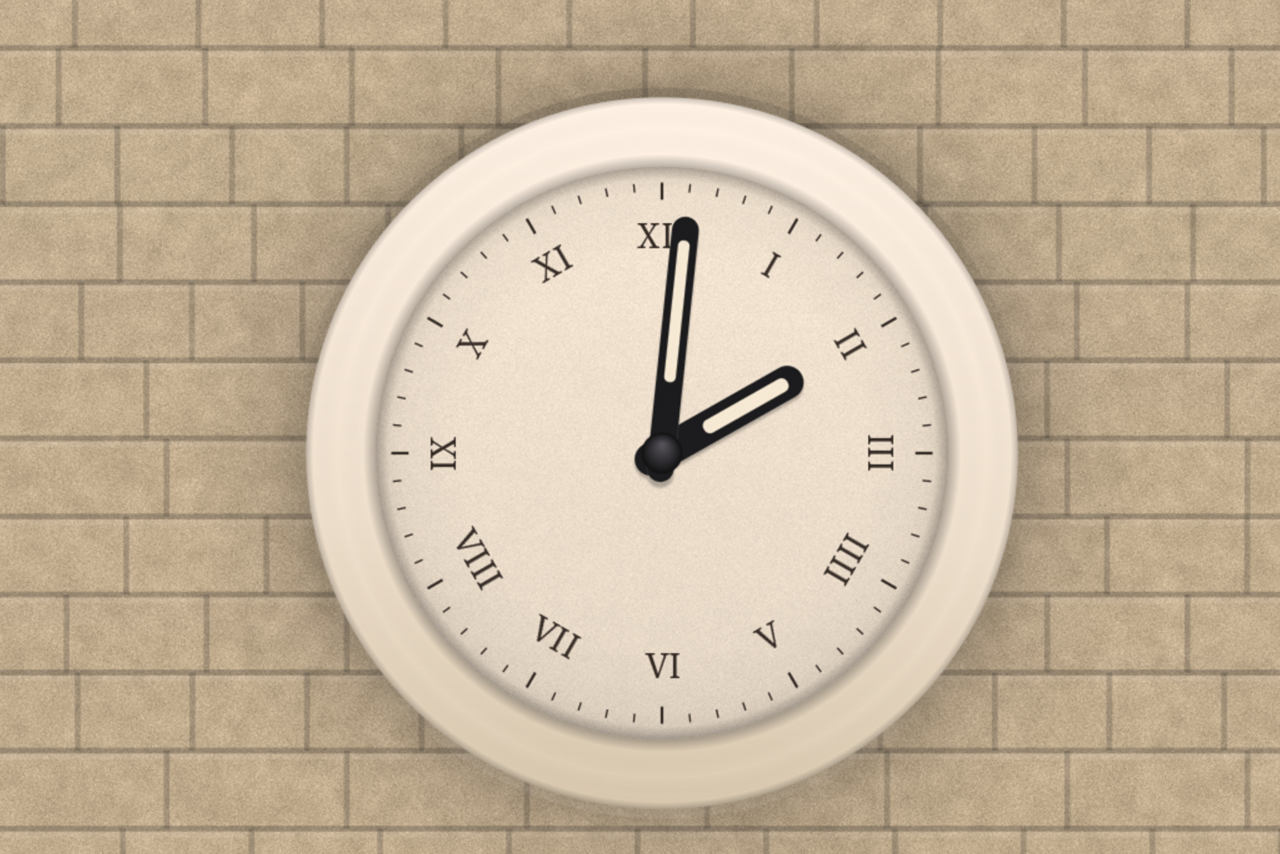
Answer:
**2:01**
